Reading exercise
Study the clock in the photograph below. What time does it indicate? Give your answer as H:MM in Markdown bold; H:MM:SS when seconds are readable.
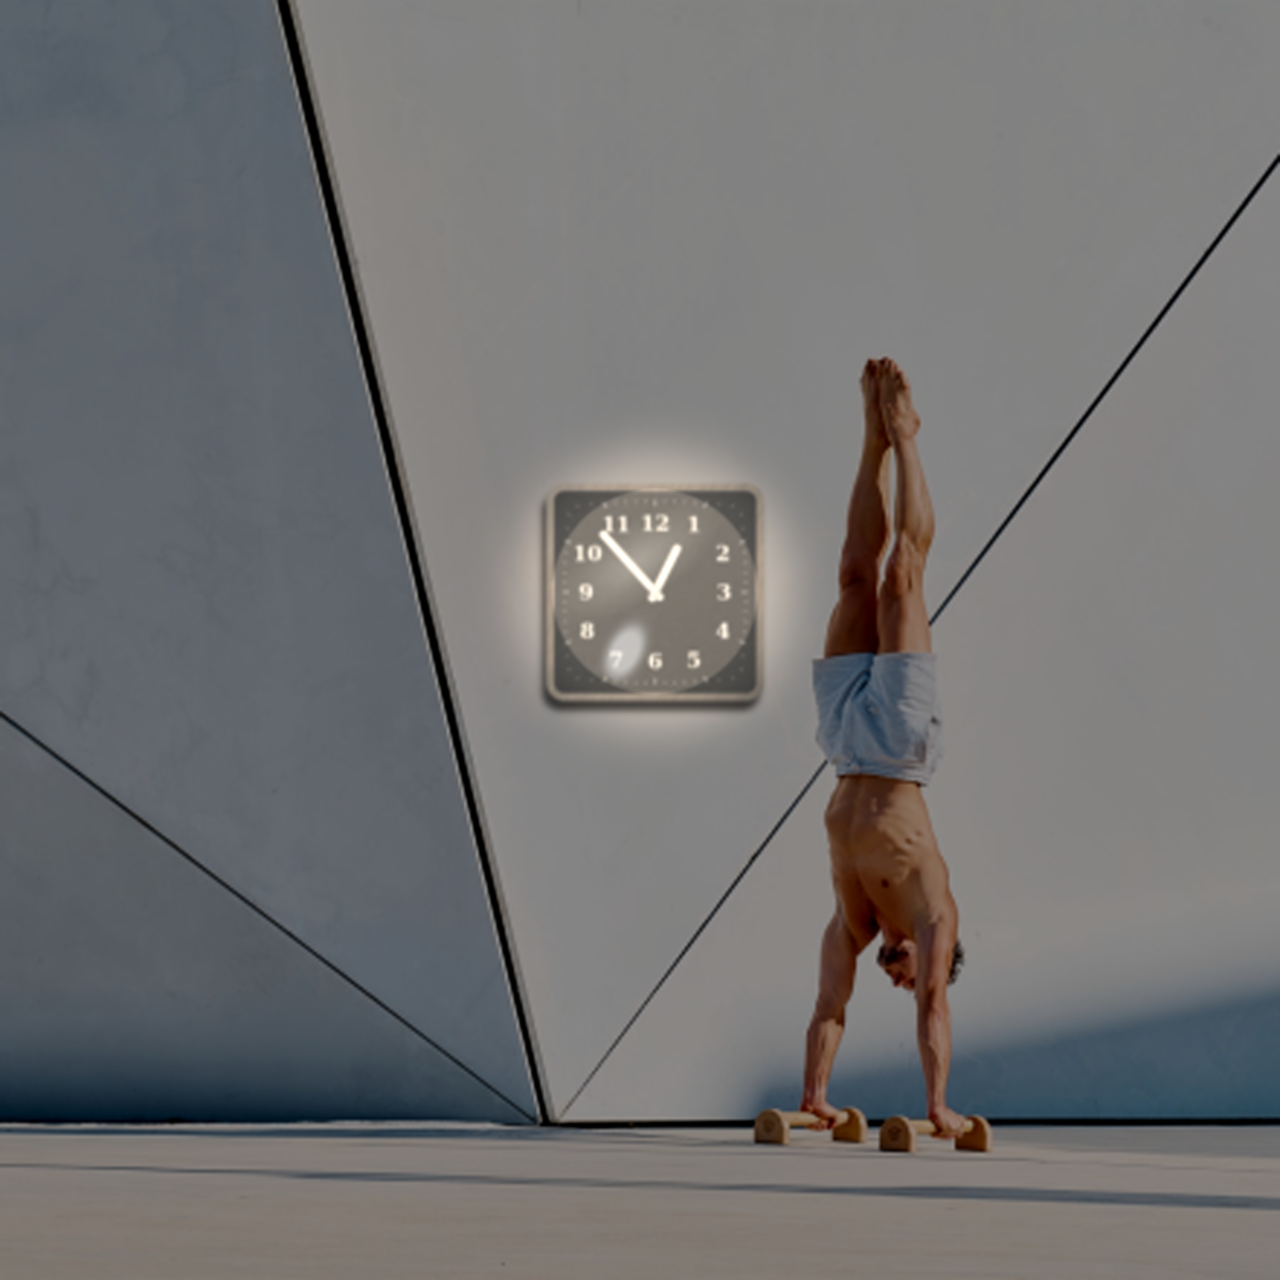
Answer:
**12:53**
